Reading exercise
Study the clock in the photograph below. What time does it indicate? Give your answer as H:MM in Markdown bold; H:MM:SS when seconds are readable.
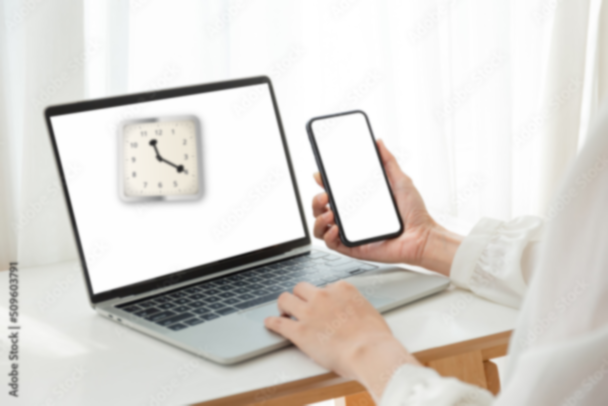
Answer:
**11:20**
